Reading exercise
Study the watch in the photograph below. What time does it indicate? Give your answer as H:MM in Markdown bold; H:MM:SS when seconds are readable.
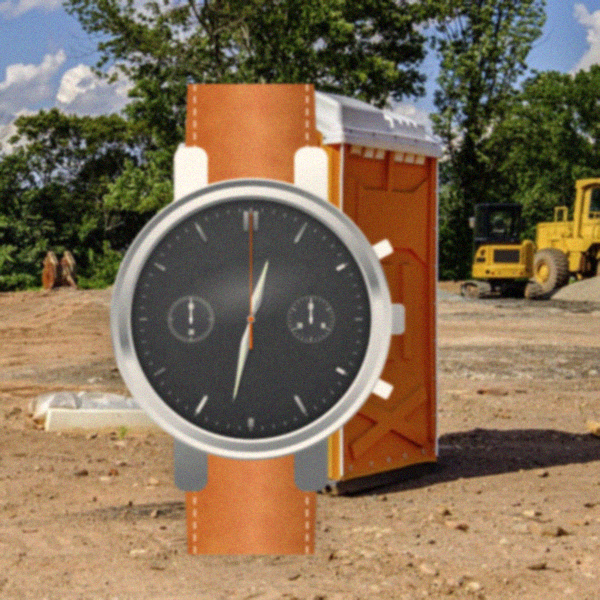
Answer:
**12:32**
